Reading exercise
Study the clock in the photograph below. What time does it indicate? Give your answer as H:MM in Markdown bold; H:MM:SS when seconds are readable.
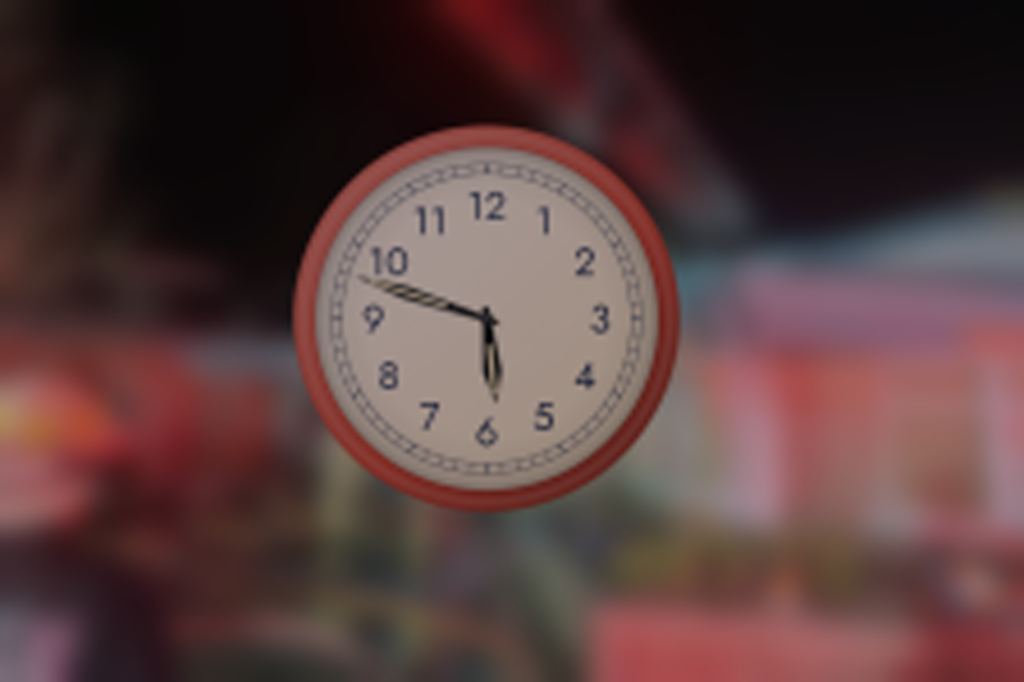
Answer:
**5:48**
